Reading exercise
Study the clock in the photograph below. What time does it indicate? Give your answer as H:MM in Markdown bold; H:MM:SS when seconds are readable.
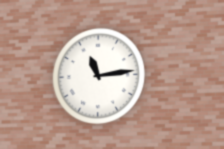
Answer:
**11:14**
